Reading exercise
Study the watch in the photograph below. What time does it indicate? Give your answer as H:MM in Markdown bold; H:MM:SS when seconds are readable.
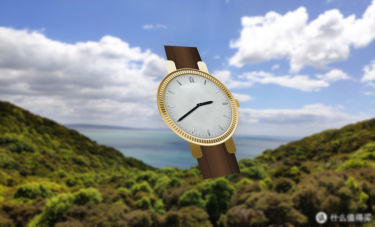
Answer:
**2:40**
